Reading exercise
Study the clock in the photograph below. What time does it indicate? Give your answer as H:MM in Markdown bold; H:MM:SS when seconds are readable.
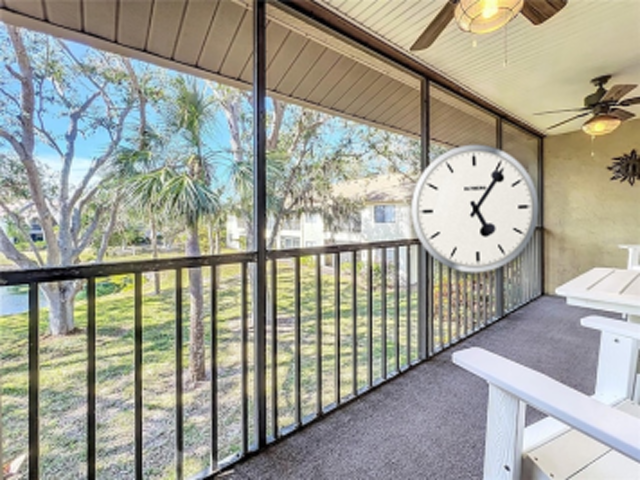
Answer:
**5:06**
